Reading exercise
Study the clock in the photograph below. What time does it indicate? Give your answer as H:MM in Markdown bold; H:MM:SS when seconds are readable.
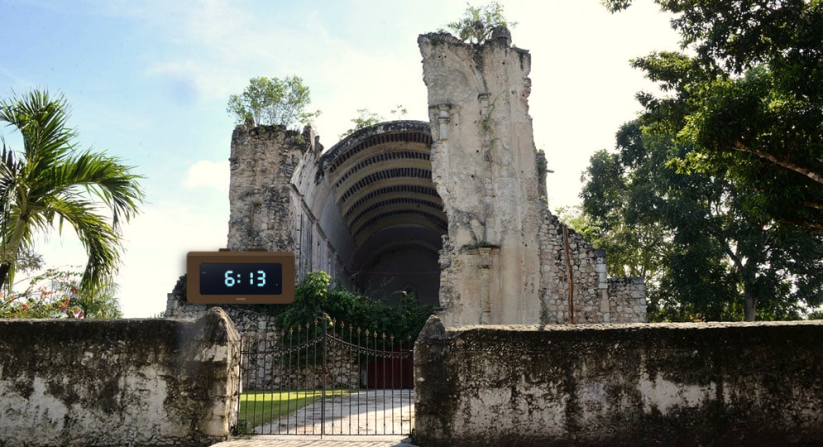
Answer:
**6:13**
